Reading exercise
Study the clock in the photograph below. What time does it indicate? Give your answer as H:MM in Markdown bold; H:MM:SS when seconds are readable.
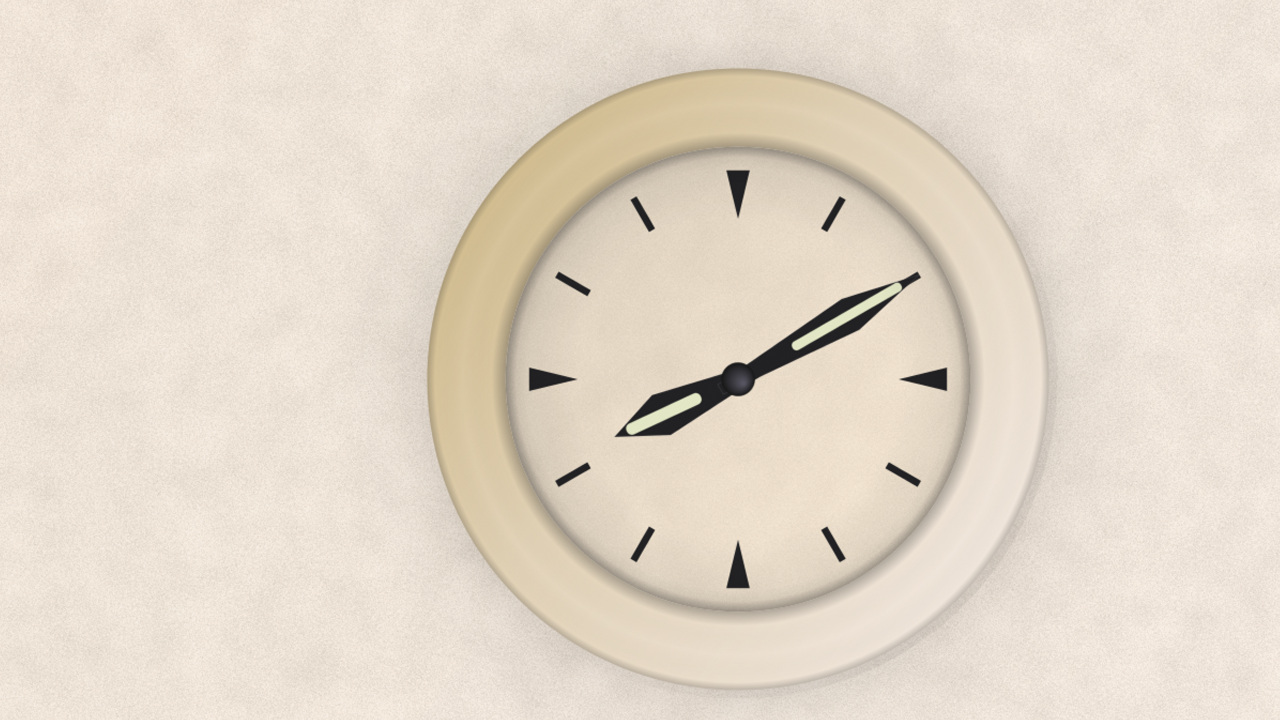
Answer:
**8:10**
